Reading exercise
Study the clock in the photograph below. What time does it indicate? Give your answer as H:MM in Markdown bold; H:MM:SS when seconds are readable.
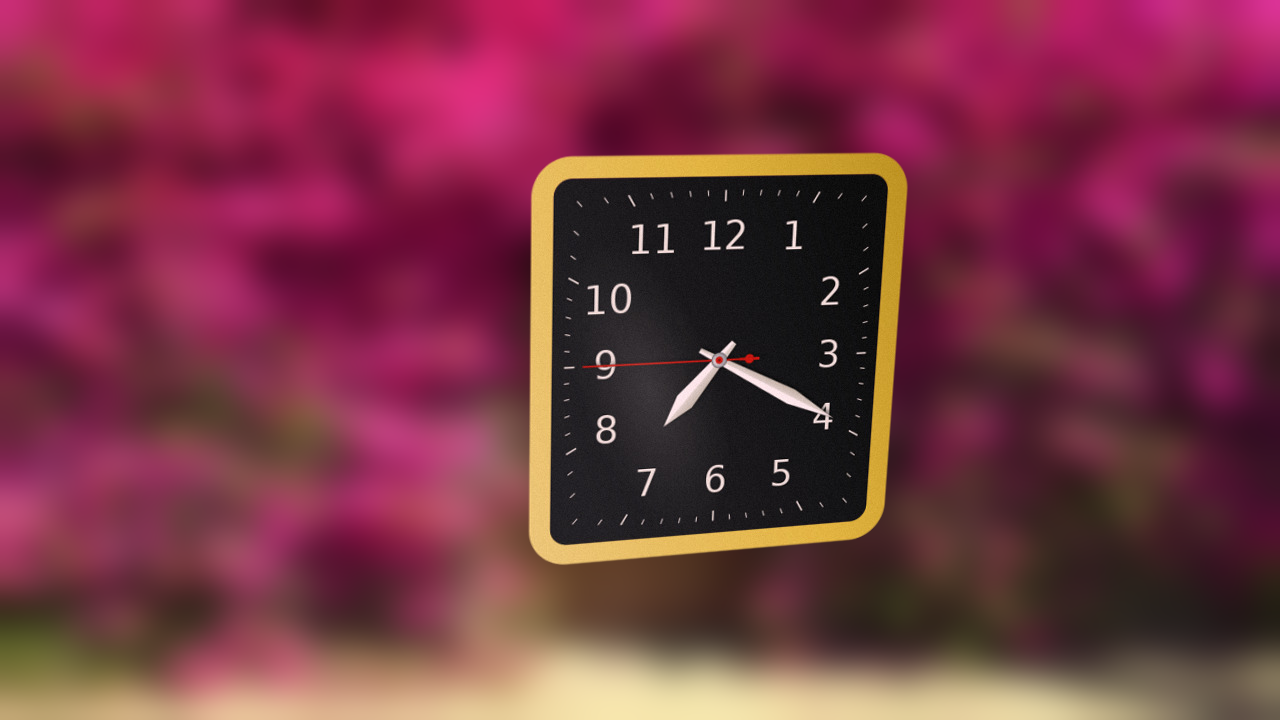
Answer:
**7:19:45**
